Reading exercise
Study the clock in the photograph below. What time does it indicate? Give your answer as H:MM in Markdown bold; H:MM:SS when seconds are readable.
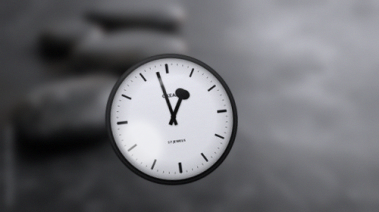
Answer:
**12:58**
